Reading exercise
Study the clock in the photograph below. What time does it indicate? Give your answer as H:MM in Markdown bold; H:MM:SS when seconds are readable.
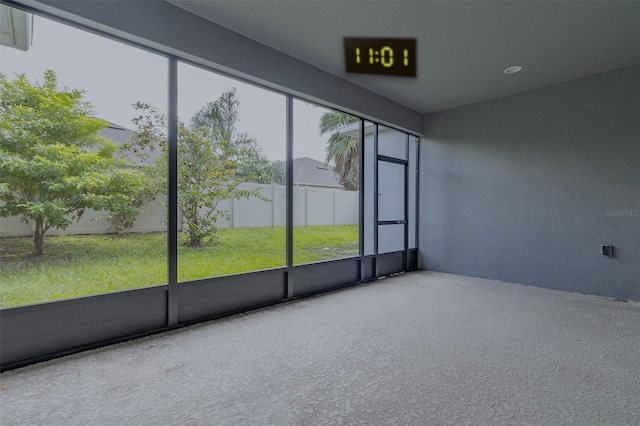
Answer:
**11:01**
